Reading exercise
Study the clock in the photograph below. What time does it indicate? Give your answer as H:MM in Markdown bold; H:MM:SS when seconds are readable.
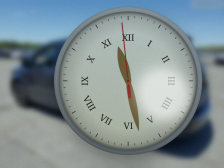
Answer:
**11:27:59**
